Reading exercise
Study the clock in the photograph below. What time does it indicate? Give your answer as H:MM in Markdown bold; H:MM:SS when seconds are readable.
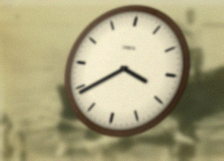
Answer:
**3:39**
